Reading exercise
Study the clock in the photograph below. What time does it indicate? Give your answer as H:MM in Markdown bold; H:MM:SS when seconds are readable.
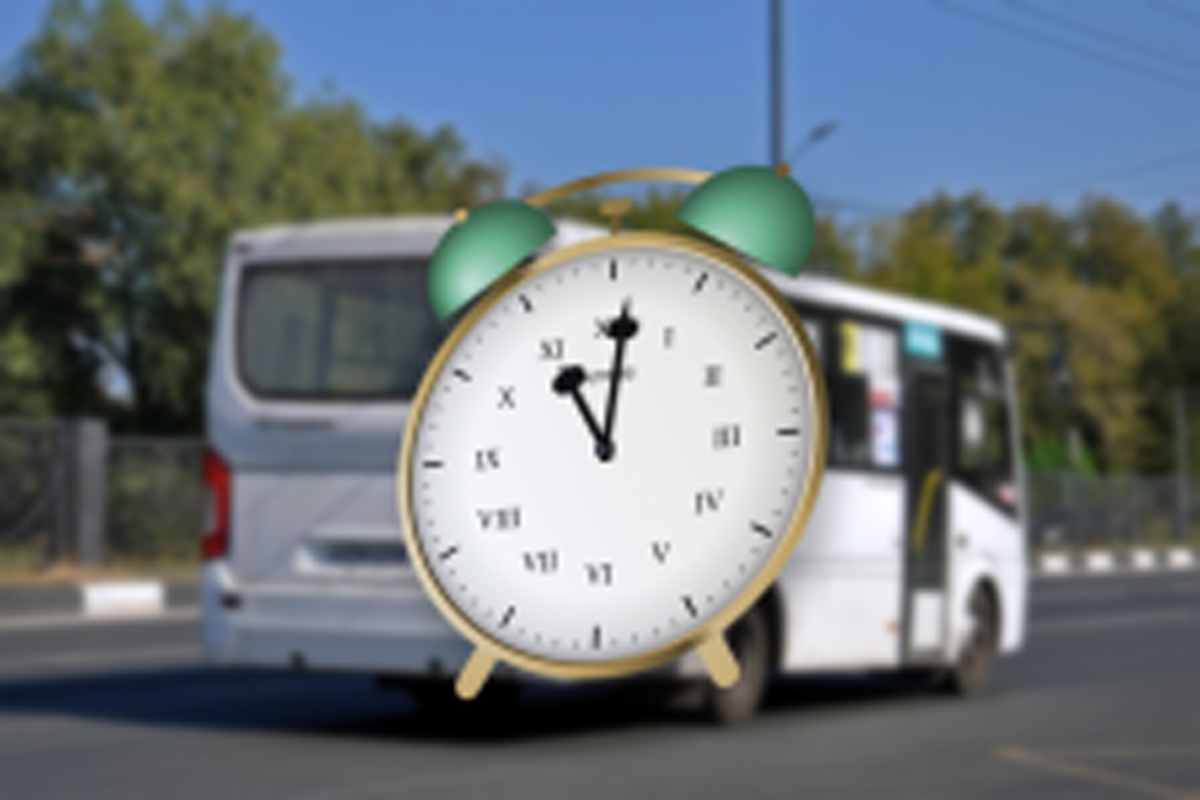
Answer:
**11:01**
